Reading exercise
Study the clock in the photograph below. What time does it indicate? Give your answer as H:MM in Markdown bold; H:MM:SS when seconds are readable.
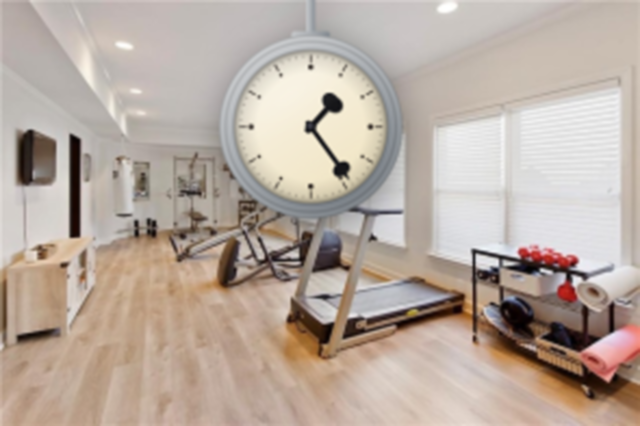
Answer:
**1:24**
